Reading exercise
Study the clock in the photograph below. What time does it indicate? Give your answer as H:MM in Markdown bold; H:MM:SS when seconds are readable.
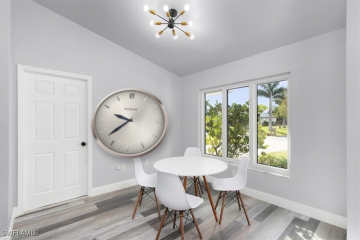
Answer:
**9:38**
